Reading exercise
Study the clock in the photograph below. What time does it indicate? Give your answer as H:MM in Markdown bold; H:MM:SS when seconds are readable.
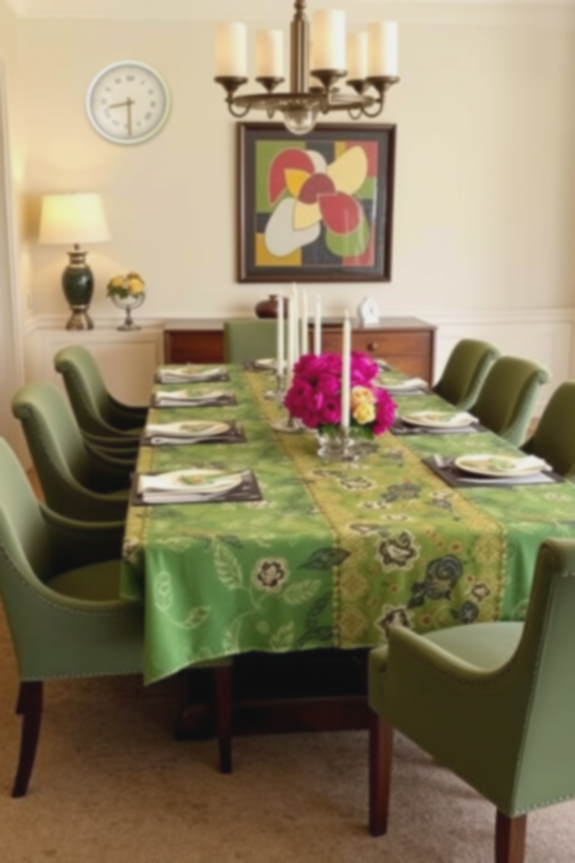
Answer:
**8:29**
